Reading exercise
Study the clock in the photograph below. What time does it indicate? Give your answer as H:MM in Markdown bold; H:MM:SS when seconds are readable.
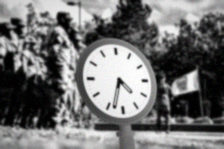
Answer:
**4:33**
